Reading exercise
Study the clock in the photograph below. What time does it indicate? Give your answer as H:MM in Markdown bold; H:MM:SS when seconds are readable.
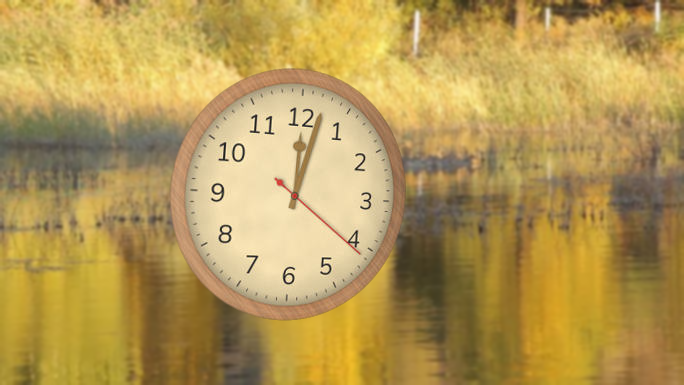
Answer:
**12:02:21**
